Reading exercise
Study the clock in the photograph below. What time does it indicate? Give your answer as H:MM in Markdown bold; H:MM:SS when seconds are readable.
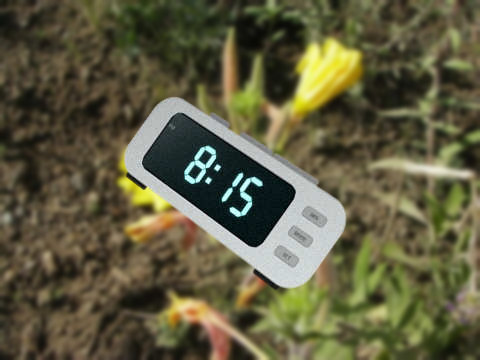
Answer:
**8:15**
